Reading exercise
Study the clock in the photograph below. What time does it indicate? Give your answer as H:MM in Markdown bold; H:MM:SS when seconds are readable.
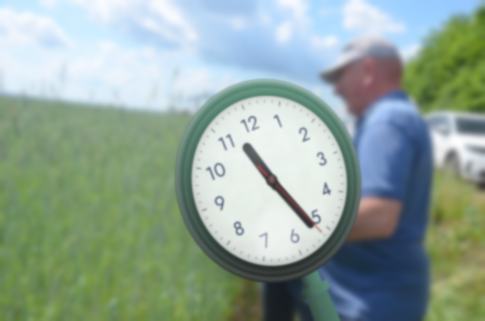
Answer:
**11:26:26**
